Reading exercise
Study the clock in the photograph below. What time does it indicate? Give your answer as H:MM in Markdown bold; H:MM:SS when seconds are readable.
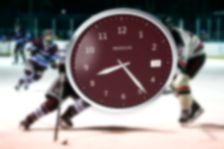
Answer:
**8:24**
